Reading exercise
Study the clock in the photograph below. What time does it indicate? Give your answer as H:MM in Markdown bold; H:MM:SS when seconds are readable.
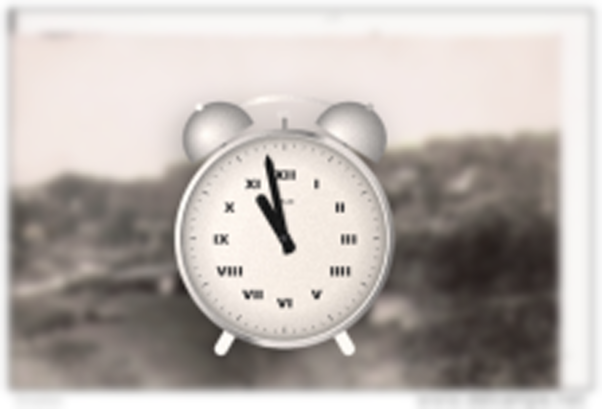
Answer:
**10:58**
